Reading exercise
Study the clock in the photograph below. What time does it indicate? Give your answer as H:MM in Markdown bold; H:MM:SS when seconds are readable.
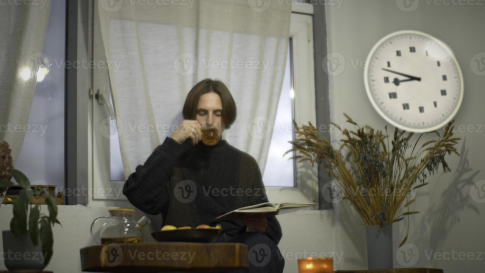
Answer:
**8:48**
